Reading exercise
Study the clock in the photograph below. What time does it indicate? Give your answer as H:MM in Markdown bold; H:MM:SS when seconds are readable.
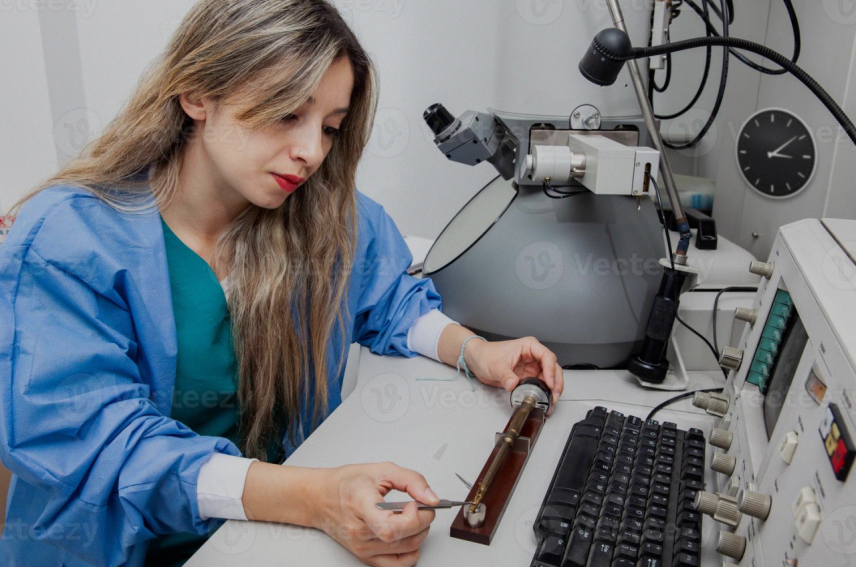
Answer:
**3:09**
